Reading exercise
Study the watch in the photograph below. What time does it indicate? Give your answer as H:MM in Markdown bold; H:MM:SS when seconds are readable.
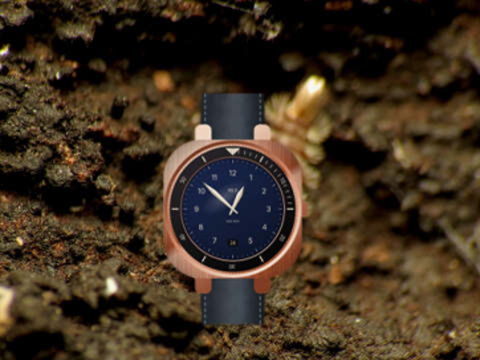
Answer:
**12:52**
